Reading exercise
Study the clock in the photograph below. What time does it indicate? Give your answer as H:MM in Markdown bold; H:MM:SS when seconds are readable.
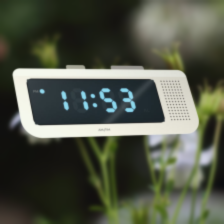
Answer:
**11:53**
